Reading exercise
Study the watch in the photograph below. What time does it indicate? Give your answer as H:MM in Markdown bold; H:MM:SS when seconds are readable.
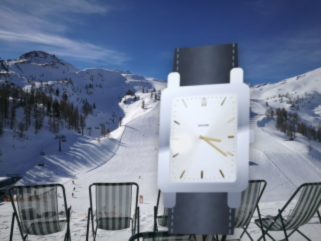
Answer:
**3:21**
